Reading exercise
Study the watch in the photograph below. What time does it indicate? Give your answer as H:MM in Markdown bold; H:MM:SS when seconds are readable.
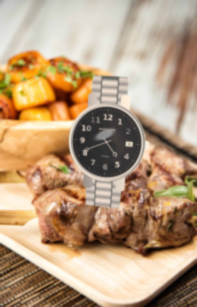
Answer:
**4:41**
